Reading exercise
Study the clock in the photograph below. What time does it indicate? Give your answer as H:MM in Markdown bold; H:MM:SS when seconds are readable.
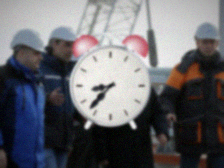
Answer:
**8:37**
